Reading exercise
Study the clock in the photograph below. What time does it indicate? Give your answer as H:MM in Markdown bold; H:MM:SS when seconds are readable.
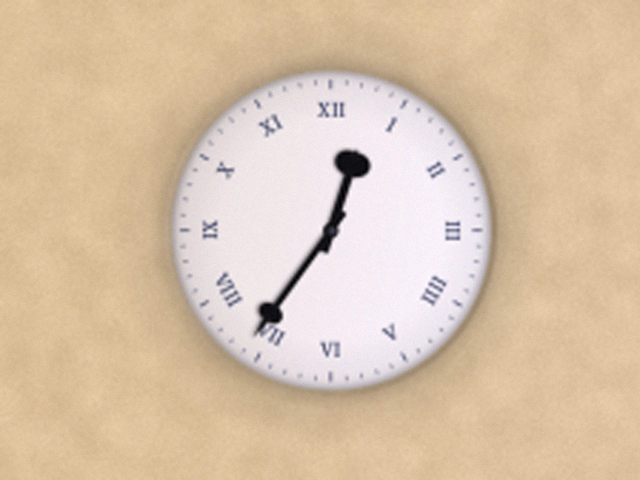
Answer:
**12:36**
